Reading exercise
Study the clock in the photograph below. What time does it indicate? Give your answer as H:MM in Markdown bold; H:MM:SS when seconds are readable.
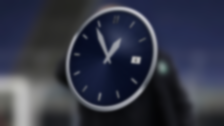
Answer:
**12:54**
